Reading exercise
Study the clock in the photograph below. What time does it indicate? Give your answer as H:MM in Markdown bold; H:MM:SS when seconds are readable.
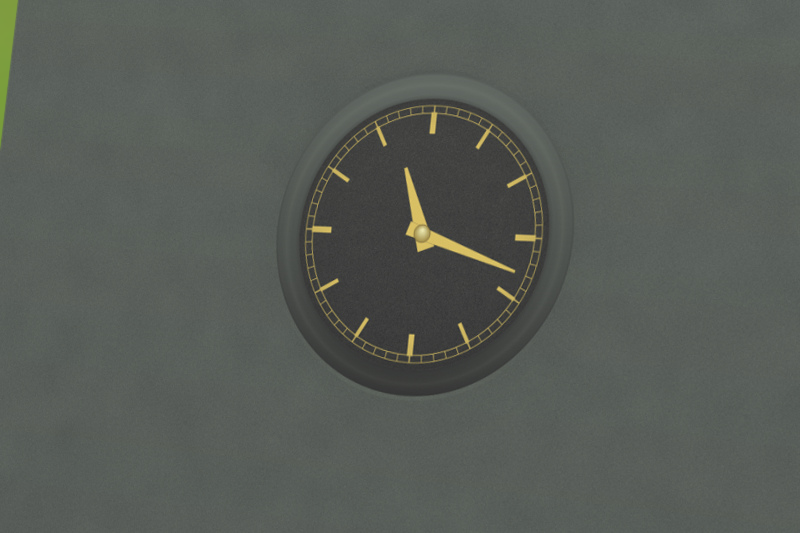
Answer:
**11:18**
